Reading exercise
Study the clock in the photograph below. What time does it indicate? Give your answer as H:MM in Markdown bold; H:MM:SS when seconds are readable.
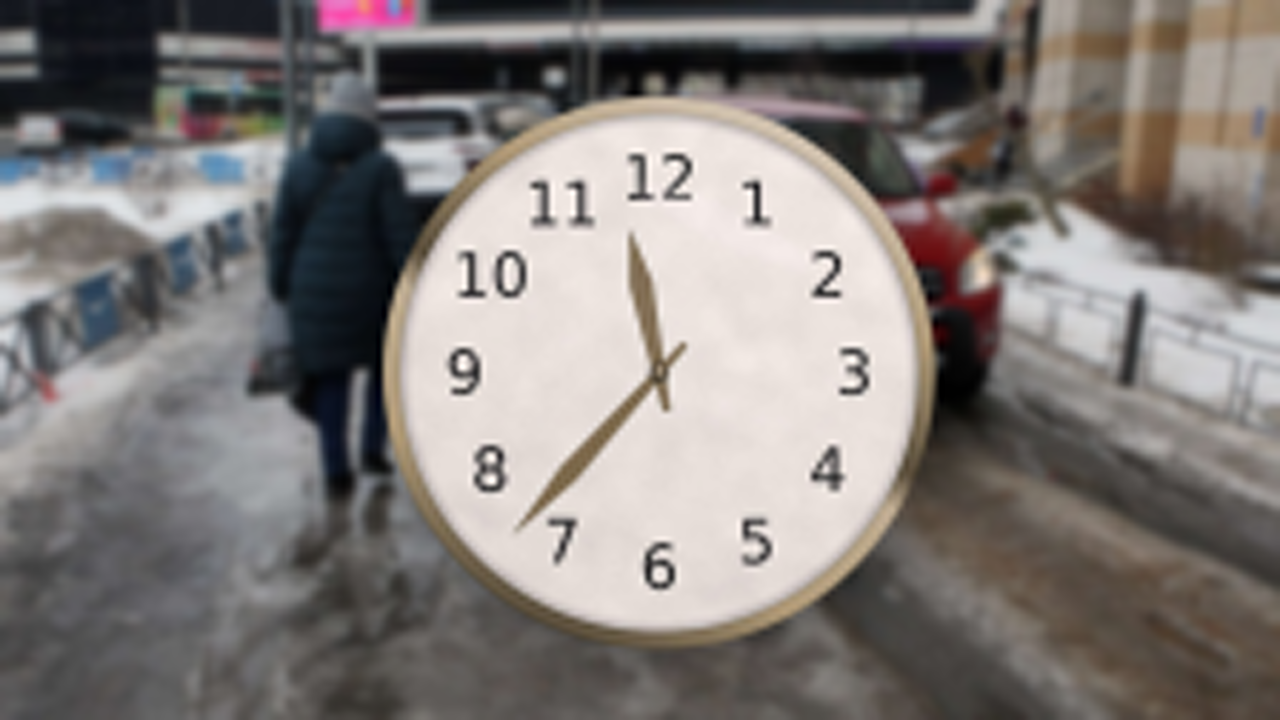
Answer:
**11:37**
